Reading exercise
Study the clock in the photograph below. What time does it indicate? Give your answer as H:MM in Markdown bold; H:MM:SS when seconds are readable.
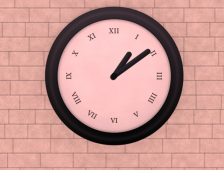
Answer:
**1:09**
